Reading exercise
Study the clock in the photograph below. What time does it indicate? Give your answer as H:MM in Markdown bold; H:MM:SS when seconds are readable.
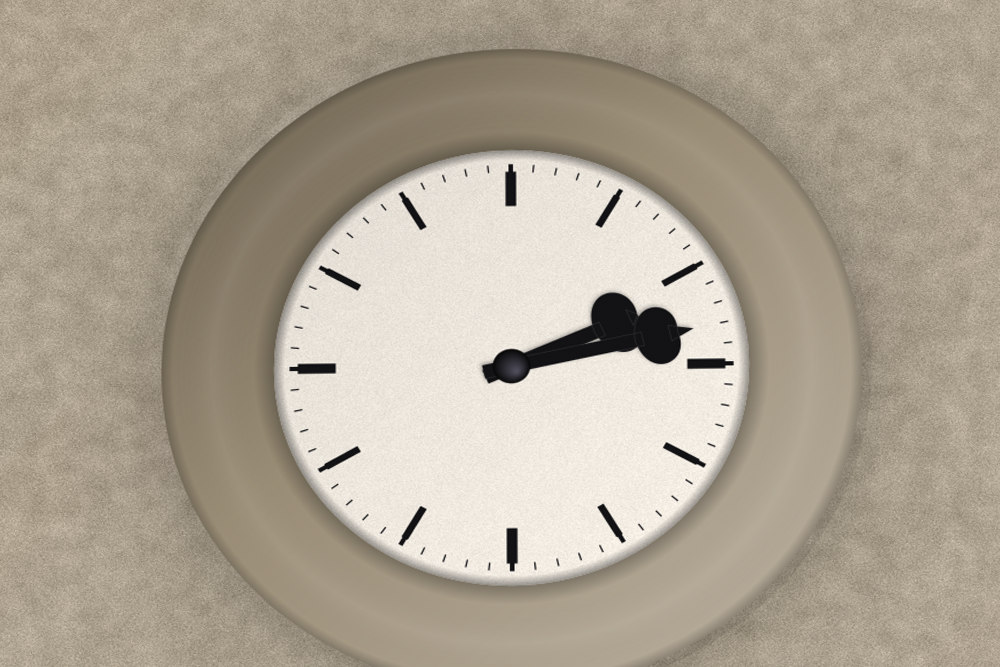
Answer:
**2:13**
